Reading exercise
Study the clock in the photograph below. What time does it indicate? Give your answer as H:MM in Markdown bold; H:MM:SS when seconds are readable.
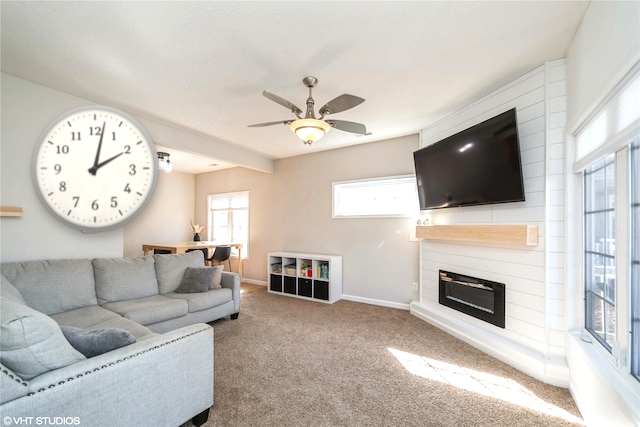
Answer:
**2:02**
